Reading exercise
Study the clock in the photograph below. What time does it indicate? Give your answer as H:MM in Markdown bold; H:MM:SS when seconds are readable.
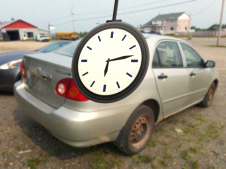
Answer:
**6:13**
